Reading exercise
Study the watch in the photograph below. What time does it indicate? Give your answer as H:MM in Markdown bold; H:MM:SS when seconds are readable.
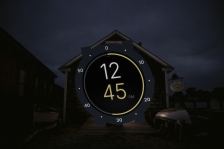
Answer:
**12:45**
